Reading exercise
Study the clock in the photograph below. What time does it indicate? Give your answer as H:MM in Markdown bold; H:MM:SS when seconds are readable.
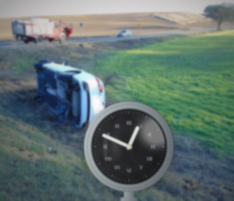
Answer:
**12:49**
